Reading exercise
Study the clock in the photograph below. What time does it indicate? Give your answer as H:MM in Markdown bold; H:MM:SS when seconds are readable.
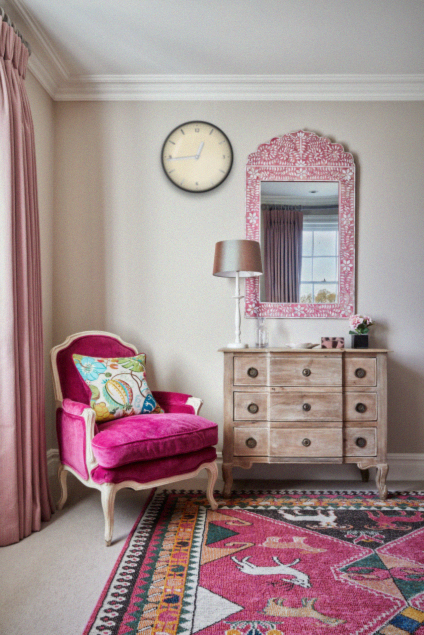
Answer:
**12:44**
